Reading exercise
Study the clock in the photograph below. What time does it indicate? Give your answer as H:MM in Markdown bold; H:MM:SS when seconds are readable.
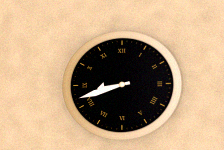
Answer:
**8:42**
